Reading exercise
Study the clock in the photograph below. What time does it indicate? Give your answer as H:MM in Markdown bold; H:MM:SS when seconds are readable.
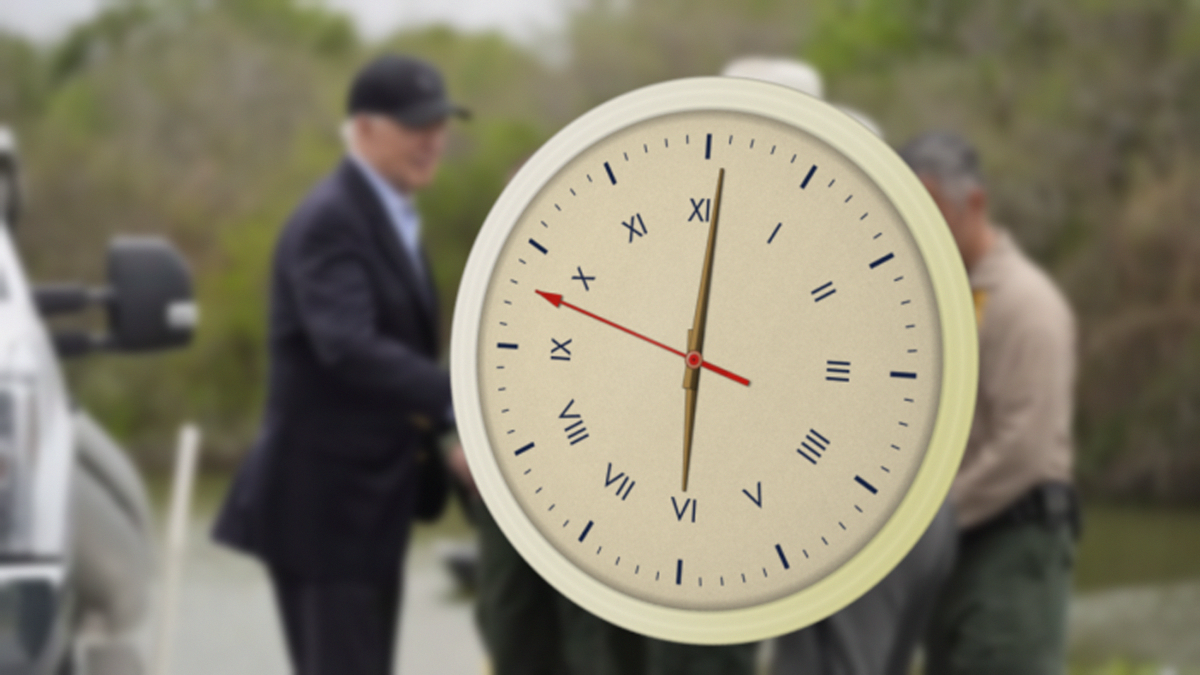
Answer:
**6:00:48**
